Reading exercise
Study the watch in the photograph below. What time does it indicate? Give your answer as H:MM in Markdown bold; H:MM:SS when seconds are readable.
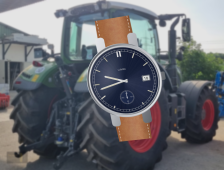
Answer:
**9:43**
